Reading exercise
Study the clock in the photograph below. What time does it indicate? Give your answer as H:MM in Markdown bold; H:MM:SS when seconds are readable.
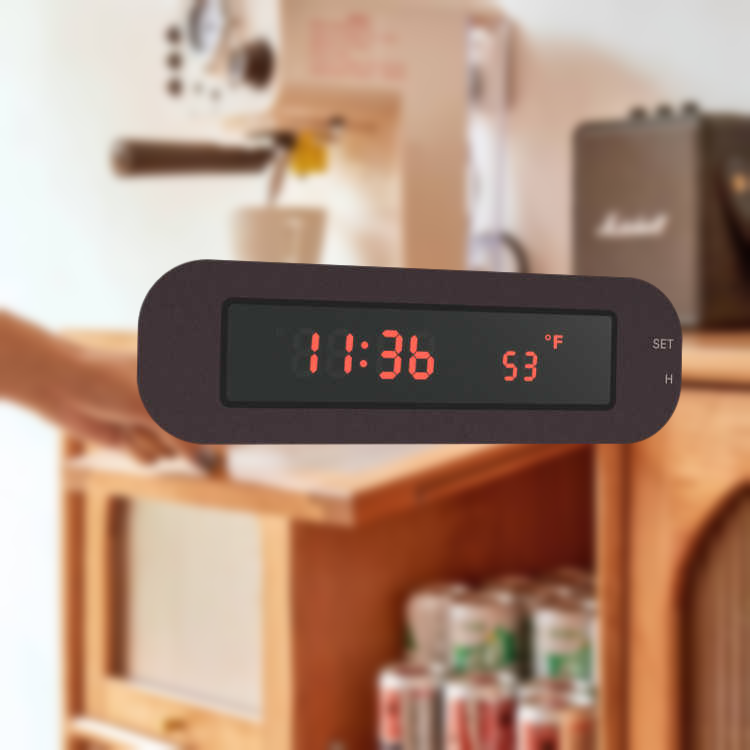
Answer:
**11:36**
